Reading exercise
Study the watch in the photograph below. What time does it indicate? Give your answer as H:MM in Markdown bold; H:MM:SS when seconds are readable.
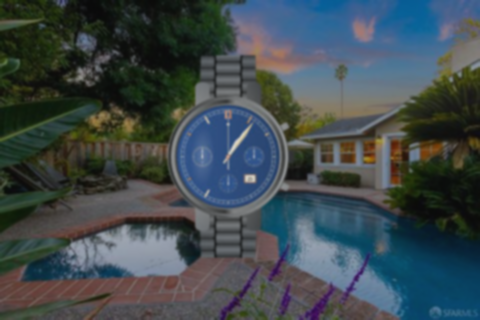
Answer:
**1:06**
